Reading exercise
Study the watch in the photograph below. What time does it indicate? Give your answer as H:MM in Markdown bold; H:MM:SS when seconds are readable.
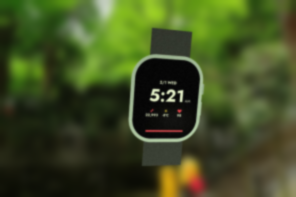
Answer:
**5:21**
